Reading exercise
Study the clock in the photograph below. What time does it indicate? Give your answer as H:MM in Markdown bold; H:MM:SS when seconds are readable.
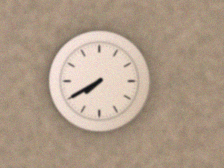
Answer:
**7:40**
